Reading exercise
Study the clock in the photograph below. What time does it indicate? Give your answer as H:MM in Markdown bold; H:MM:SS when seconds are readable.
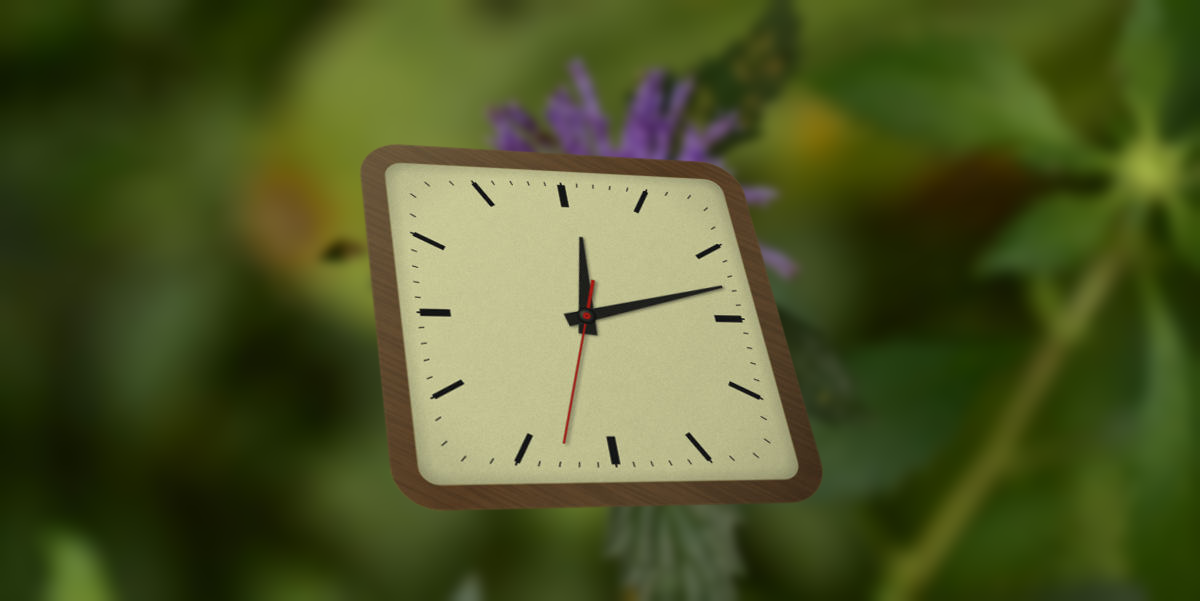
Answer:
**12:12:33**
